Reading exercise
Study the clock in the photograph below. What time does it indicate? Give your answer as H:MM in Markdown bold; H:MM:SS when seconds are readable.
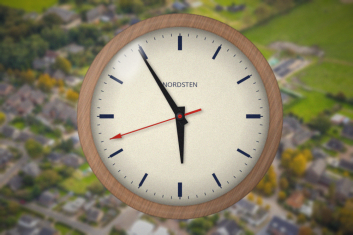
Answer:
**5:54:42**
